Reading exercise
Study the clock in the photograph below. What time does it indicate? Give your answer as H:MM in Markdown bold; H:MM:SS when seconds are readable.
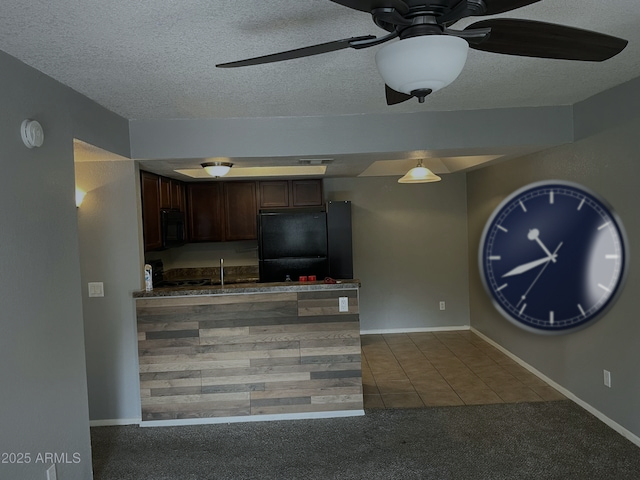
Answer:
**10:41:36**
